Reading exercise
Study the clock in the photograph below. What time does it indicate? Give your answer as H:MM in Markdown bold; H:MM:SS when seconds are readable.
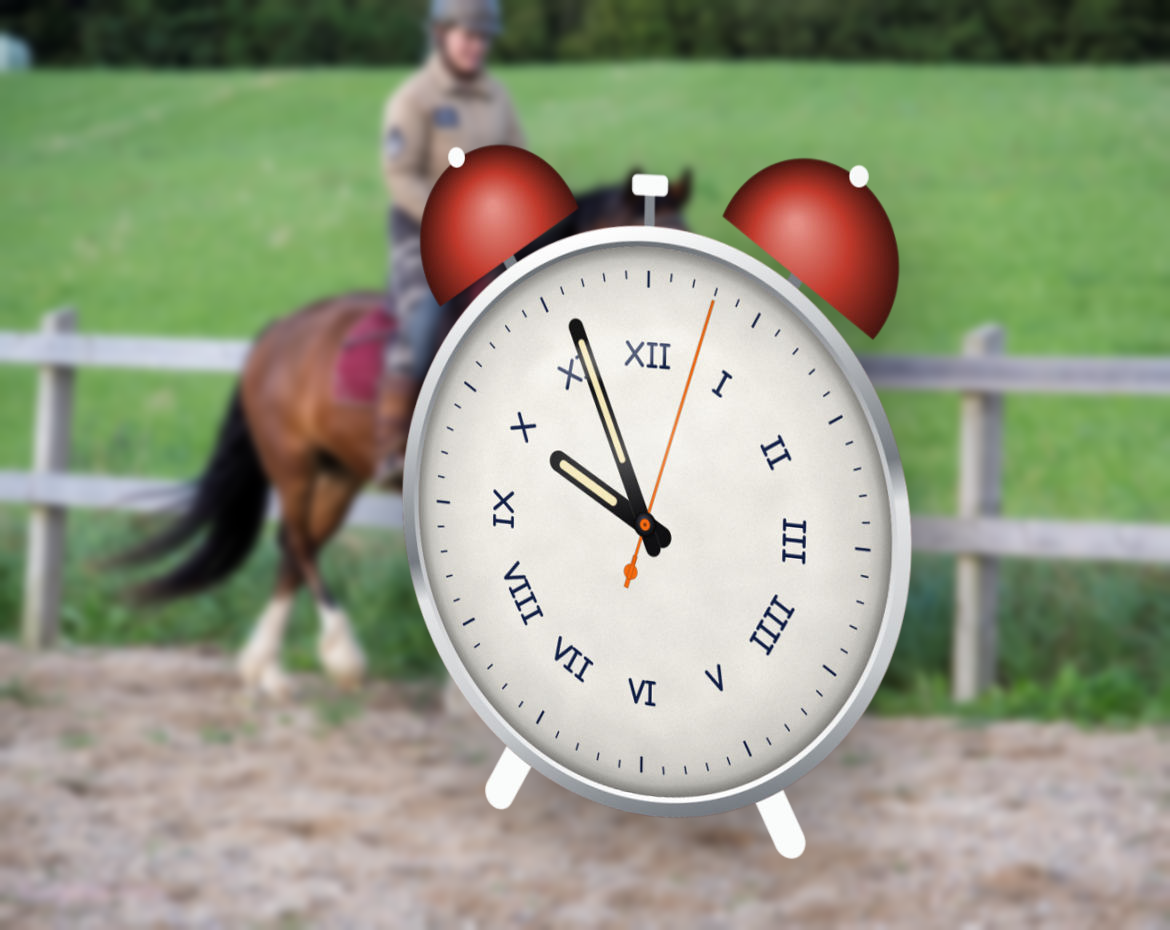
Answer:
**9:56:03**
